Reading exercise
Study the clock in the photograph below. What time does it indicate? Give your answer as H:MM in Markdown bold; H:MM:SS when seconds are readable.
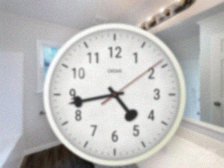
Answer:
**4:43:09**
